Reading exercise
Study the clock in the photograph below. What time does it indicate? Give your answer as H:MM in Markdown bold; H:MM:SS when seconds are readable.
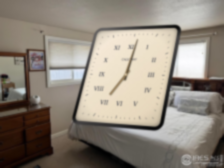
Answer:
**7:01**
